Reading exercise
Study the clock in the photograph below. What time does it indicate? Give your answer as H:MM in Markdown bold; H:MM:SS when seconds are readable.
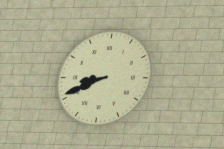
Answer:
**8:41**
